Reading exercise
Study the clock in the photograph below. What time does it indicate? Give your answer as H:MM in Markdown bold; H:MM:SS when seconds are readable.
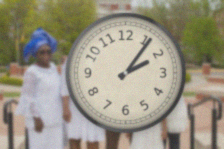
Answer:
**2:06**
